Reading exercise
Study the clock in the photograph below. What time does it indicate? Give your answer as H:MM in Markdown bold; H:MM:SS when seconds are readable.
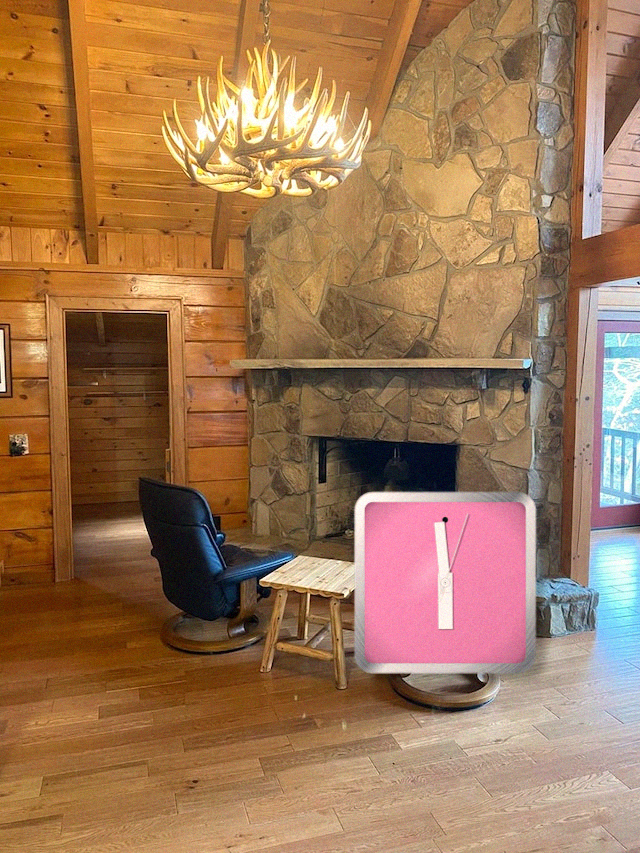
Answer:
**5:59:03**
